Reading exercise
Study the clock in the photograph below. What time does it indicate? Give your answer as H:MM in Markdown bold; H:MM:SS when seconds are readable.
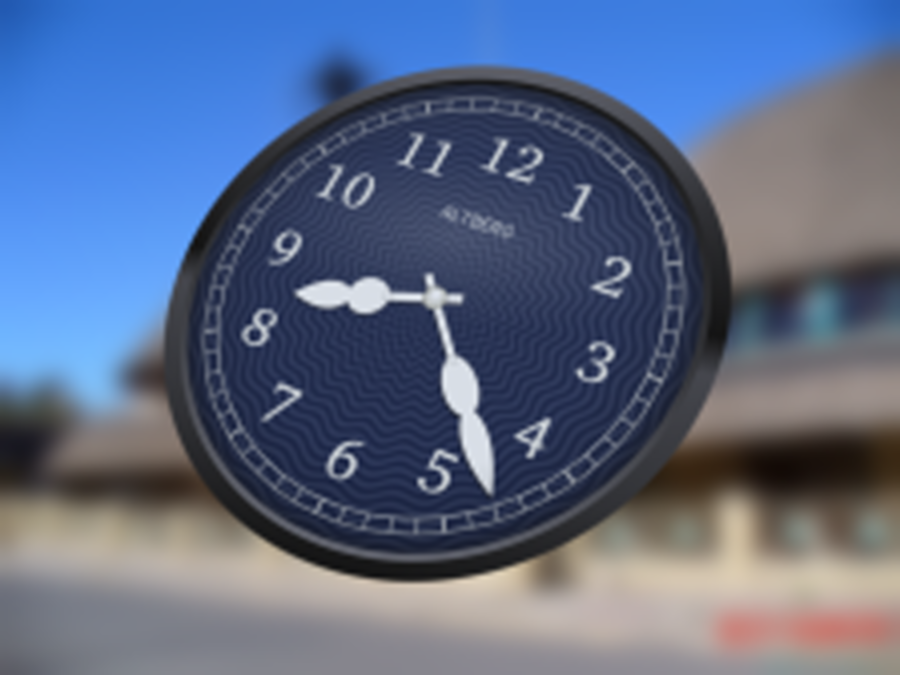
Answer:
**8:23**
